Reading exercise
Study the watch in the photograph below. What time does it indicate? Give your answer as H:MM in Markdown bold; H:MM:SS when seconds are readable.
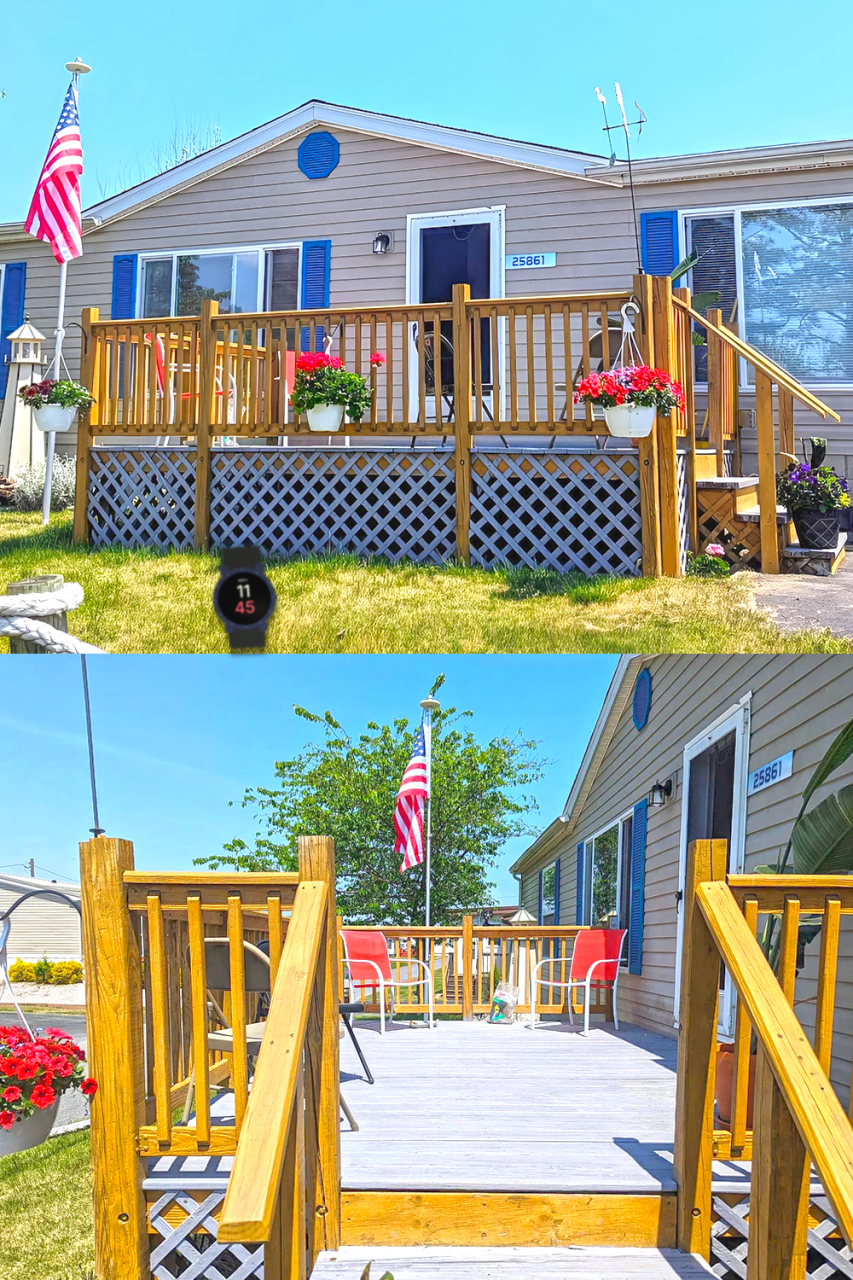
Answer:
**11:45**
